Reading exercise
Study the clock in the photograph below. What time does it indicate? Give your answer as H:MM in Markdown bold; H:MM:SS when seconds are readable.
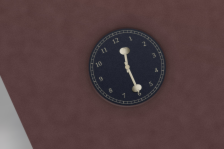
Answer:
**12:30**
